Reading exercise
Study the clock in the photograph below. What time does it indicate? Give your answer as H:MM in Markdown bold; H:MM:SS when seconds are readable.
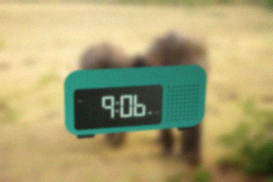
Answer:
**9:06**
